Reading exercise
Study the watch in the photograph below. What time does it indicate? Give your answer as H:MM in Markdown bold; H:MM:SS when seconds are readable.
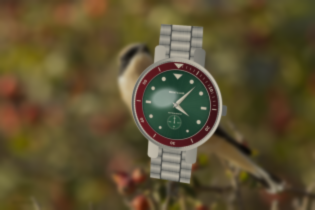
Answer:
**4:07**
